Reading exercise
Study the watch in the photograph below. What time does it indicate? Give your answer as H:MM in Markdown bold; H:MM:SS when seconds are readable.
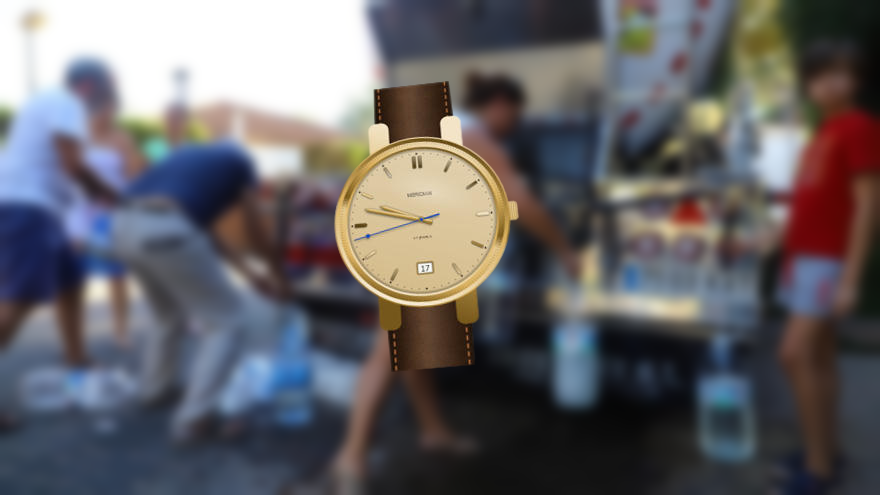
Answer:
**9:47:43**
